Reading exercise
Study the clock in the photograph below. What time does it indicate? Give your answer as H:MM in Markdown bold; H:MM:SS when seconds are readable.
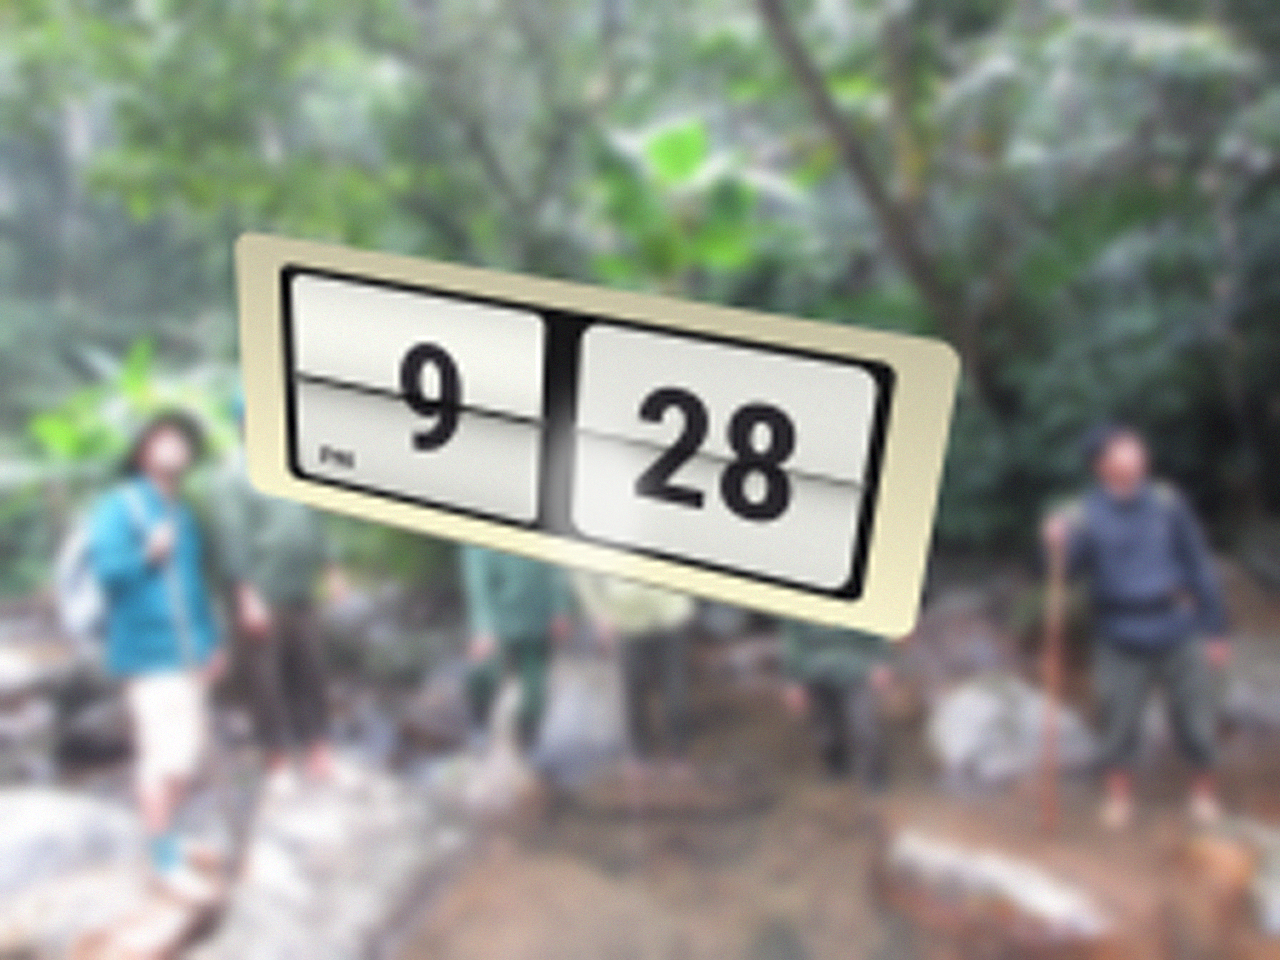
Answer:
**9:28**
